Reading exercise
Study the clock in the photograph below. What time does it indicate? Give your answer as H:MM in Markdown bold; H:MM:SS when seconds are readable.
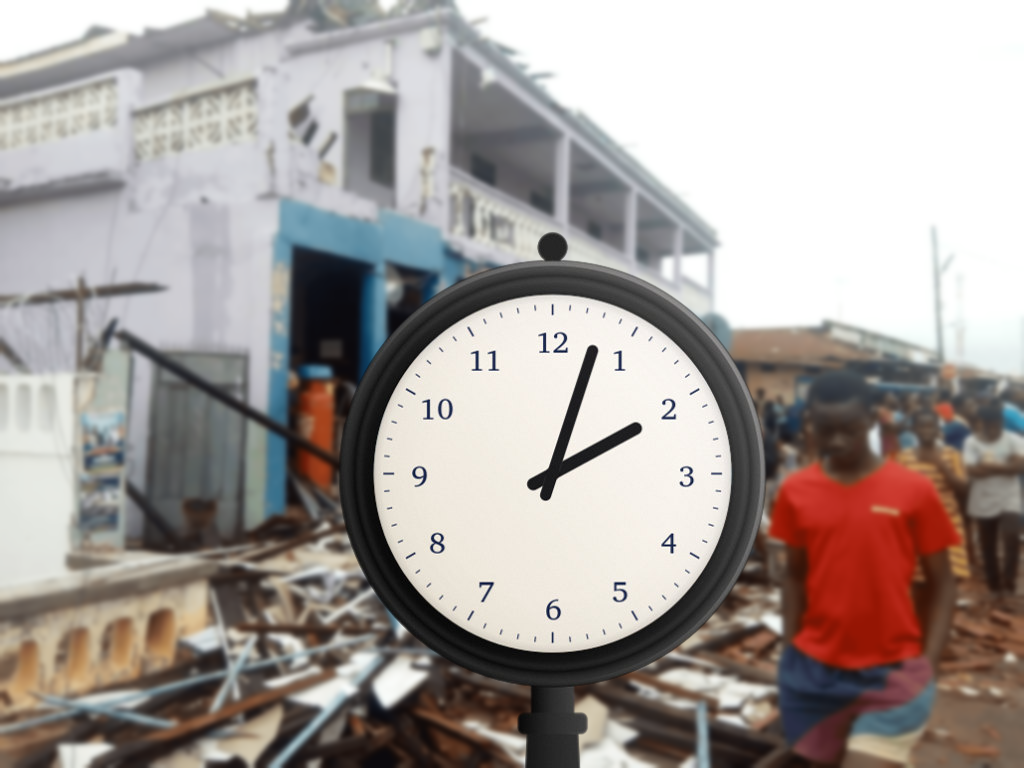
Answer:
**2:03**
